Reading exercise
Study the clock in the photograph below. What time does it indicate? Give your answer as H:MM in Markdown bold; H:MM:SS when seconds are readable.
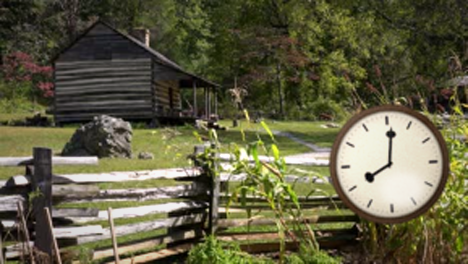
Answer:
**8:01**
